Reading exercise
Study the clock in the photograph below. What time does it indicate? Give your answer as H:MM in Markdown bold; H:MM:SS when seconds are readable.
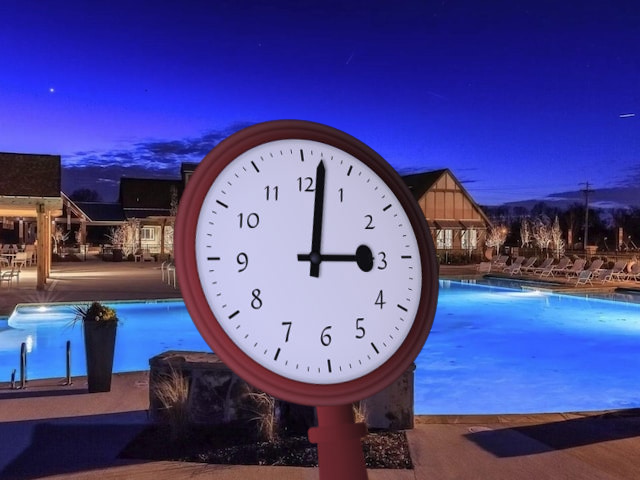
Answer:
**3:02**
